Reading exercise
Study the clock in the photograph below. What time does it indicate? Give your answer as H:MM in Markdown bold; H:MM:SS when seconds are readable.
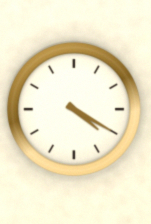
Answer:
**4:20**
